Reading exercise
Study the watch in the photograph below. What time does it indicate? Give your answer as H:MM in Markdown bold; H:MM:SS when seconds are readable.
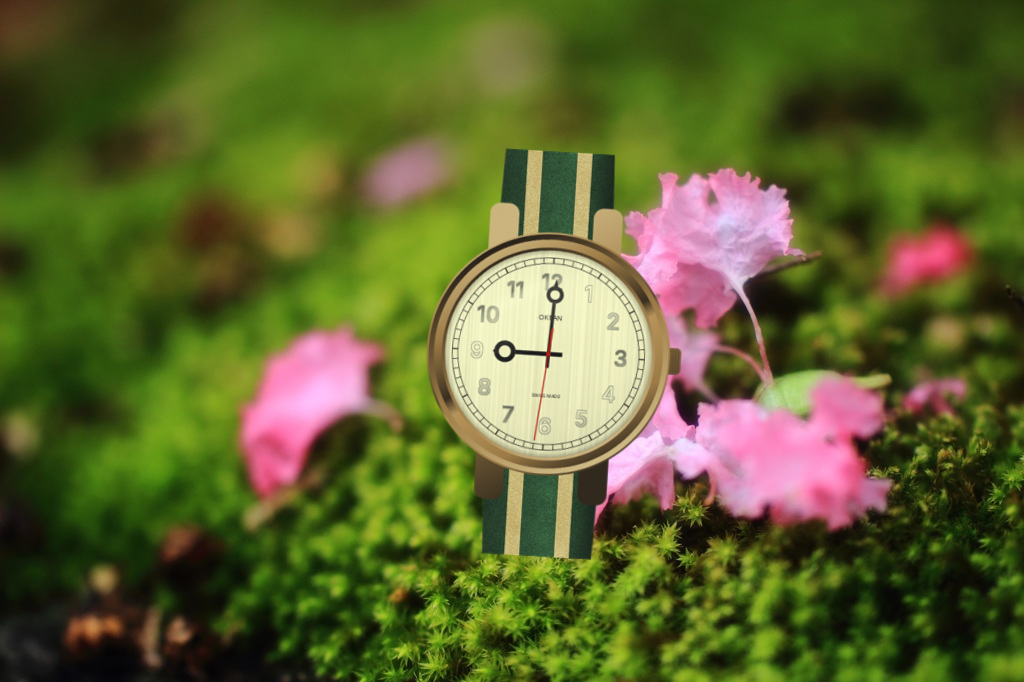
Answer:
**9:00:31**
